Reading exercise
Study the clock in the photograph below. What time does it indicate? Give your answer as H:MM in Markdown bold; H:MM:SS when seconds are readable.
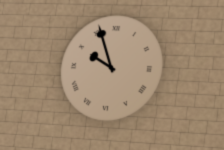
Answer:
**9:56**
